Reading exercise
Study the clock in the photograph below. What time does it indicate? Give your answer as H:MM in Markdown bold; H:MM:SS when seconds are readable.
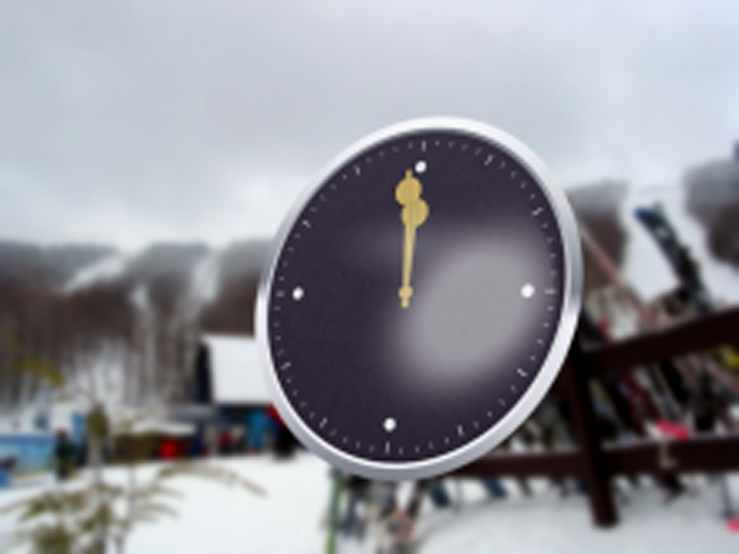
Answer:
**11:59**
